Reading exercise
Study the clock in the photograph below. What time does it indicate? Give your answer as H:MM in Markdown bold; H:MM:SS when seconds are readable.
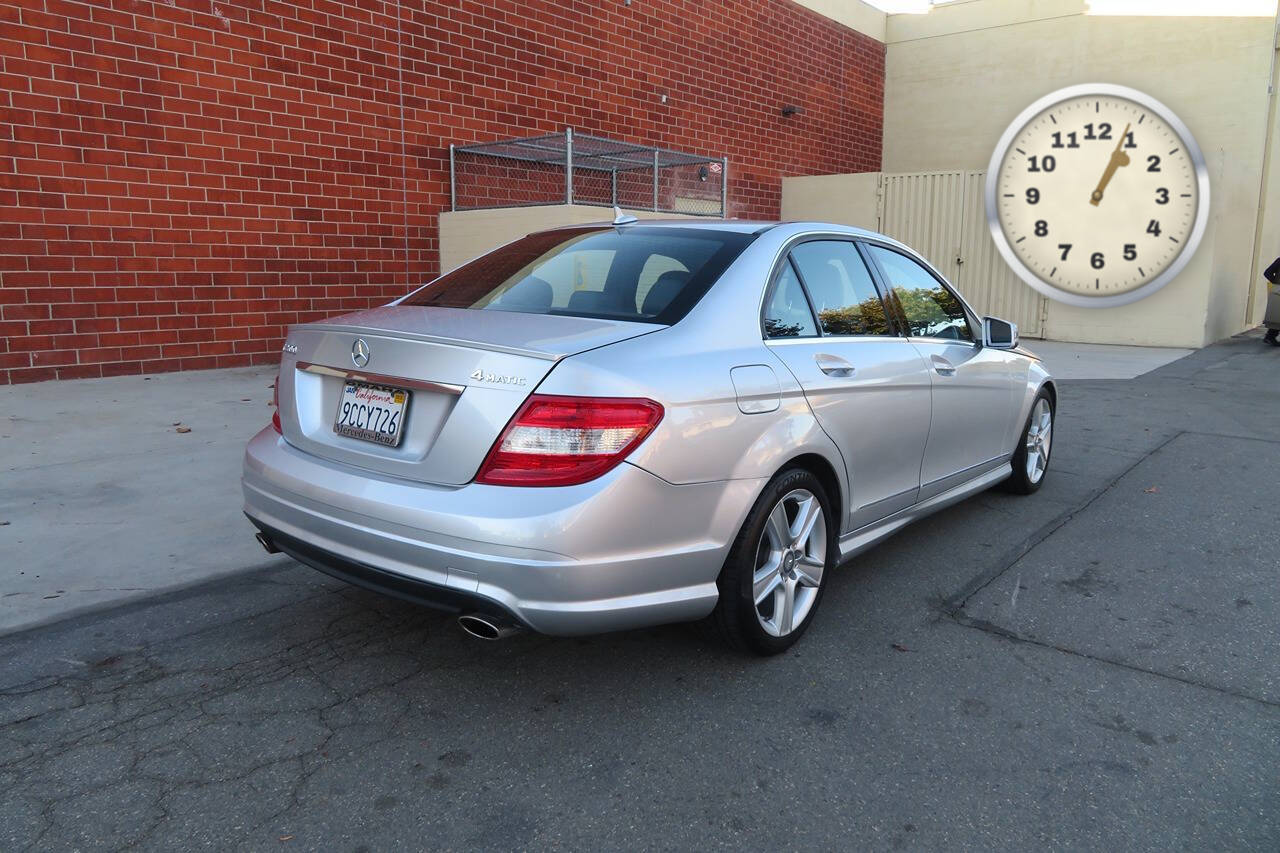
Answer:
**1:04**
